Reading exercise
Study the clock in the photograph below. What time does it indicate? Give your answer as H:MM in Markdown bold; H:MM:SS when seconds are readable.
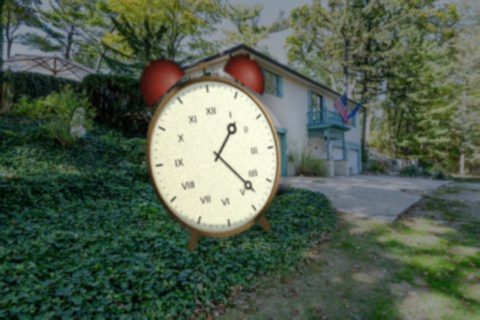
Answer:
**1:23**
